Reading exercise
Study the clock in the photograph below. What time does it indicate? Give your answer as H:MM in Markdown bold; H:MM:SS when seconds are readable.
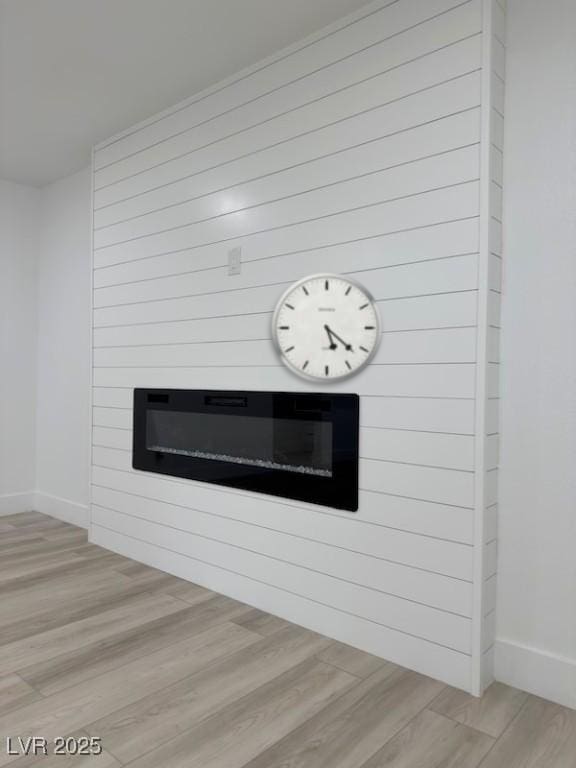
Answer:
**5:22**
